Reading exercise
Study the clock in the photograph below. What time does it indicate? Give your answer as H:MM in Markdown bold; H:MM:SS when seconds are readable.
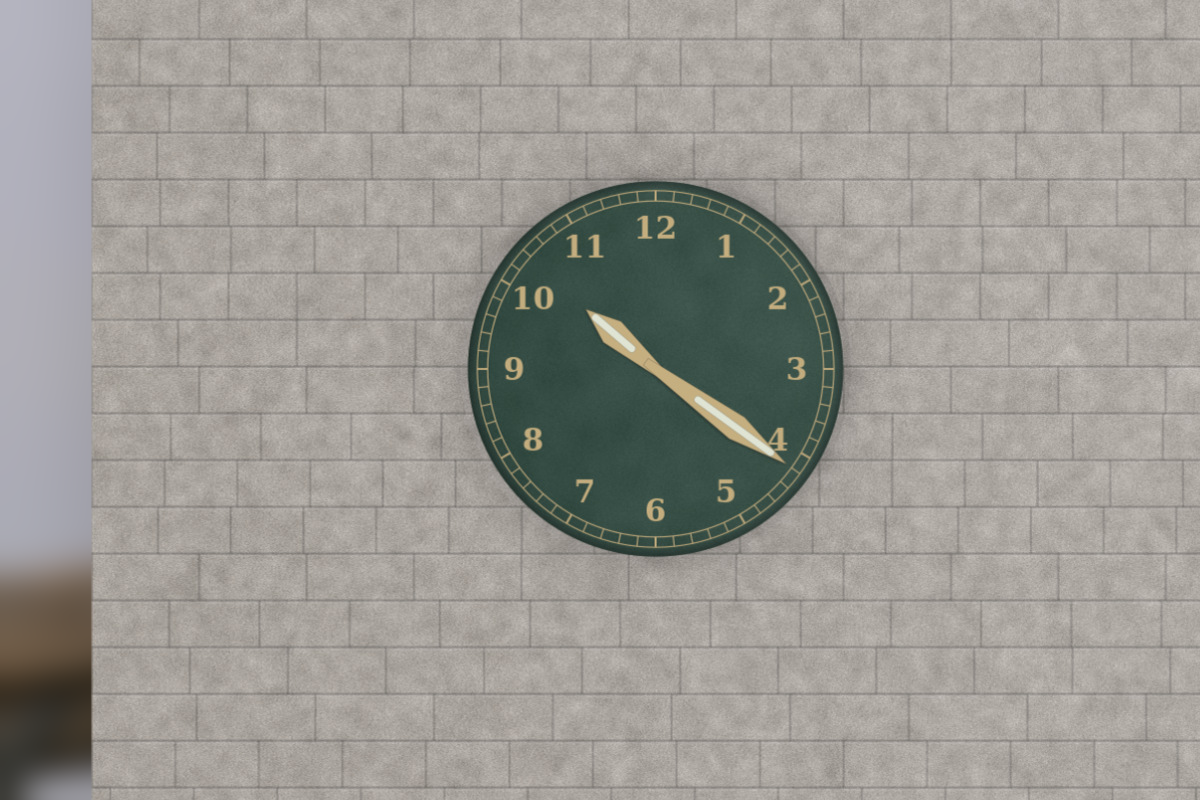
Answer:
**10:21**
